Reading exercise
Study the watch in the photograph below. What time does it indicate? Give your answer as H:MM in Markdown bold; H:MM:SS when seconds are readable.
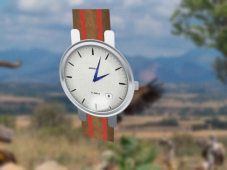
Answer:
**2:03**
